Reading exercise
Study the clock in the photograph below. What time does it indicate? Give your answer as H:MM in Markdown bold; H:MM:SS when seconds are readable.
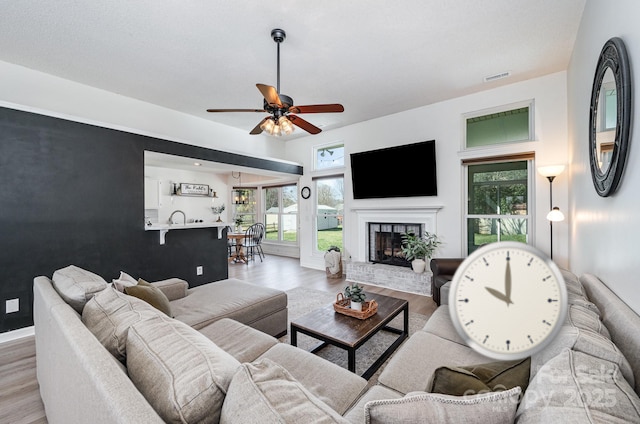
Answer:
**10:00**
